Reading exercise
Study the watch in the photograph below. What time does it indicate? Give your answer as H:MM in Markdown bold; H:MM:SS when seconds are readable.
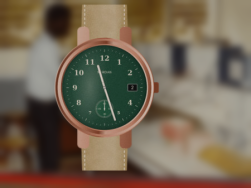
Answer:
**11:27**
